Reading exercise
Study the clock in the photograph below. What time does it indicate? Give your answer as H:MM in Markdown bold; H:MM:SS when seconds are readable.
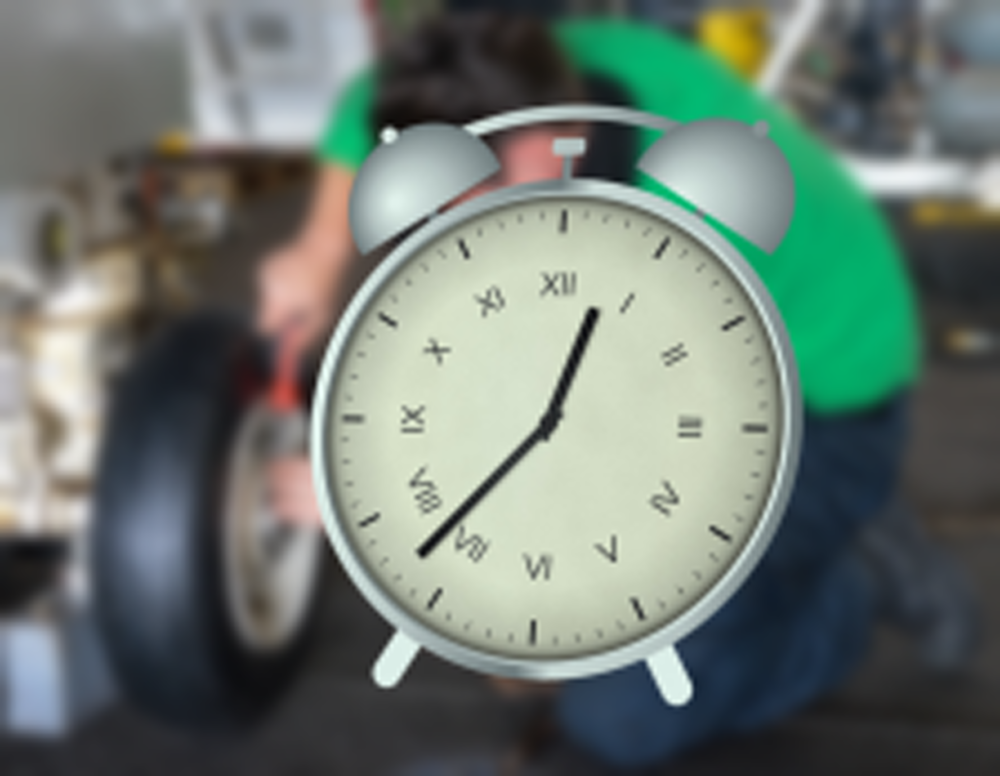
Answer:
**12:37**
